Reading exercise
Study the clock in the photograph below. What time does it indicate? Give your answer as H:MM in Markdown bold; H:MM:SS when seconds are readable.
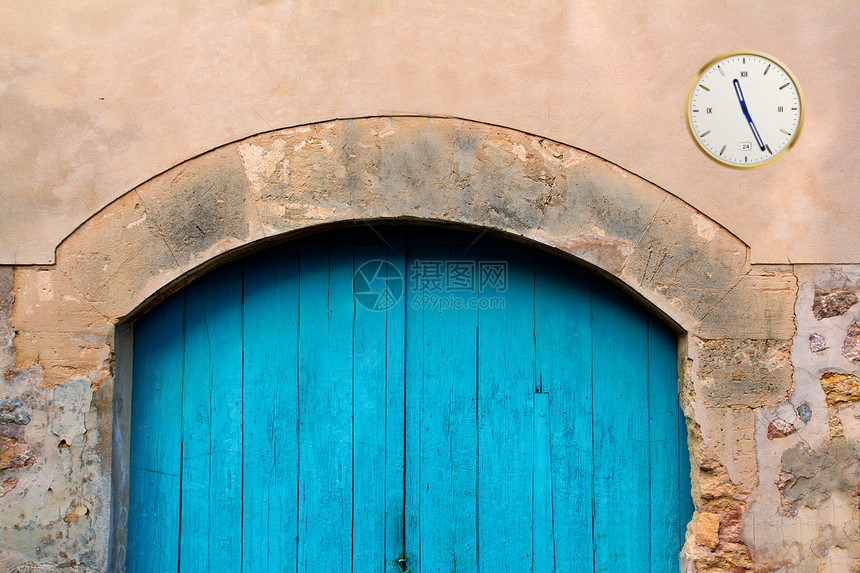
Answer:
**11:26**
